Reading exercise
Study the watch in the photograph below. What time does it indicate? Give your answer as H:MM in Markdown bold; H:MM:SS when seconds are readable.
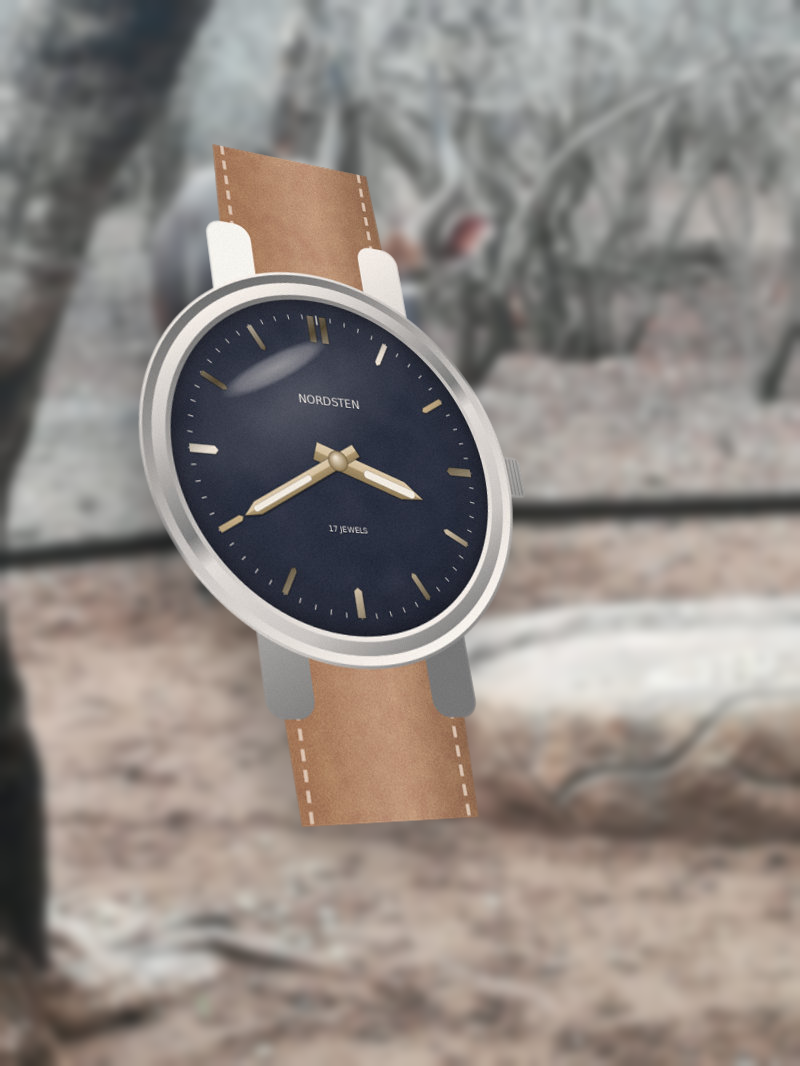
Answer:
**3:40**
